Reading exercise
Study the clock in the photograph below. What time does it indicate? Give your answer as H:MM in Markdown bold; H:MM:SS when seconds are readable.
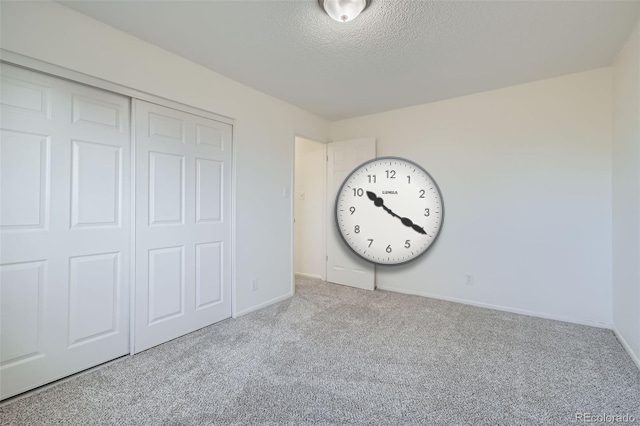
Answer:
**10:20**
